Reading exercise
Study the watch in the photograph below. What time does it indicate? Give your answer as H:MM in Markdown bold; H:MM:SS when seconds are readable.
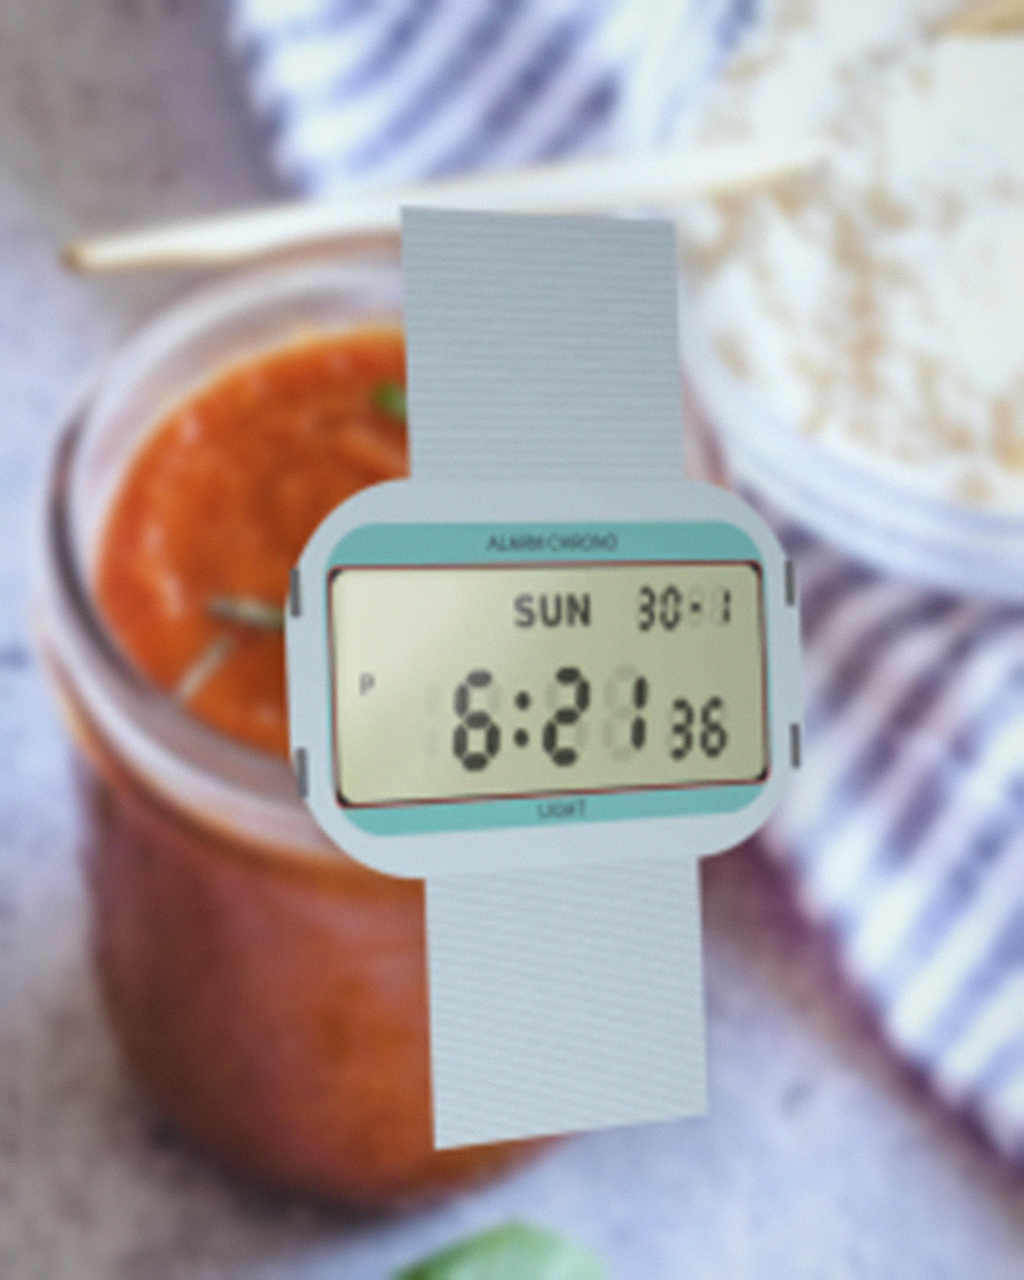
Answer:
**6:21:36**
